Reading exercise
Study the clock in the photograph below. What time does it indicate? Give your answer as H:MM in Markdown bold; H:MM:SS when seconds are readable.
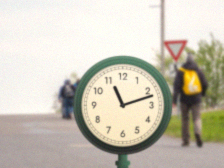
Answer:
**11:12**
